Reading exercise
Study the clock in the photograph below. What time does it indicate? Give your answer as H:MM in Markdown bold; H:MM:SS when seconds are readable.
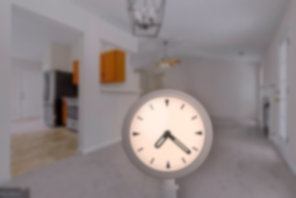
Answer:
**7:22**
